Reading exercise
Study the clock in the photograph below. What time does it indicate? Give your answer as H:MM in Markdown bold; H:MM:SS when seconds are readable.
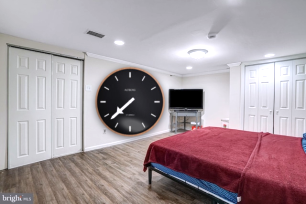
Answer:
**7:38**
